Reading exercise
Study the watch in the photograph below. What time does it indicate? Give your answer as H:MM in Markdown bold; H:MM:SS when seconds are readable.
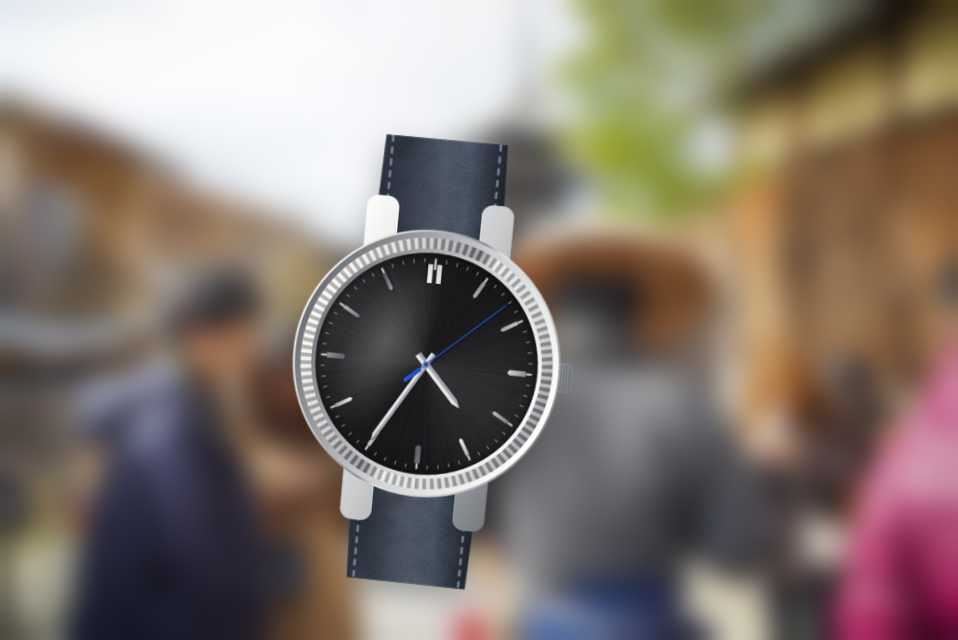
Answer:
**4:35:08**
